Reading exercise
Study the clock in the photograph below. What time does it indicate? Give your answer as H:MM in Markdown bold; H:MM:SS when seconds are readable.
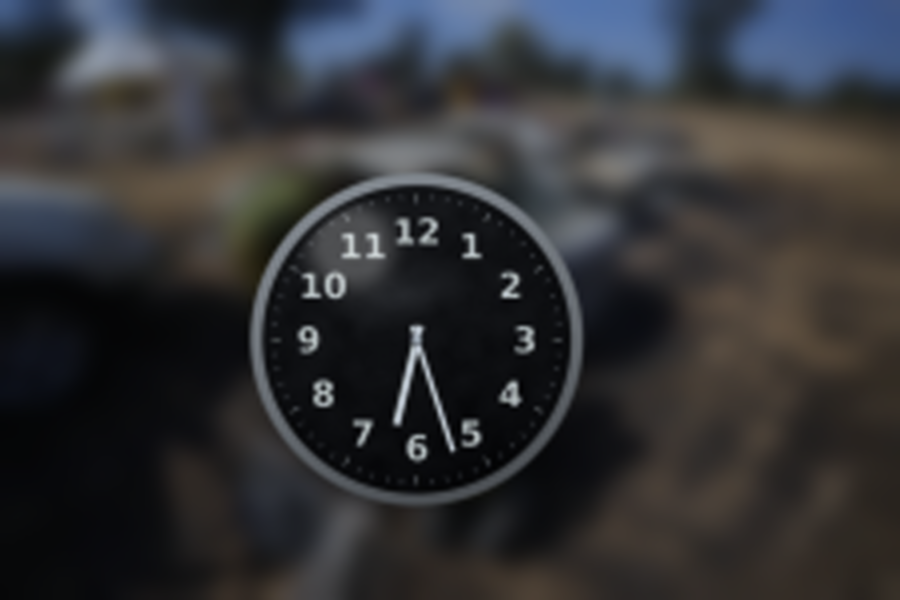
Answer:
**6:27**
